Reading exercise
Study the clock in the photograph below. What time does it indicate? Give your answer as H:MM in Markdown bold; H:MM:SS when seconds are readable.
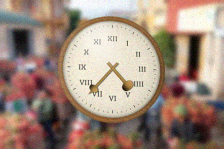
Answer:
**4:37**
